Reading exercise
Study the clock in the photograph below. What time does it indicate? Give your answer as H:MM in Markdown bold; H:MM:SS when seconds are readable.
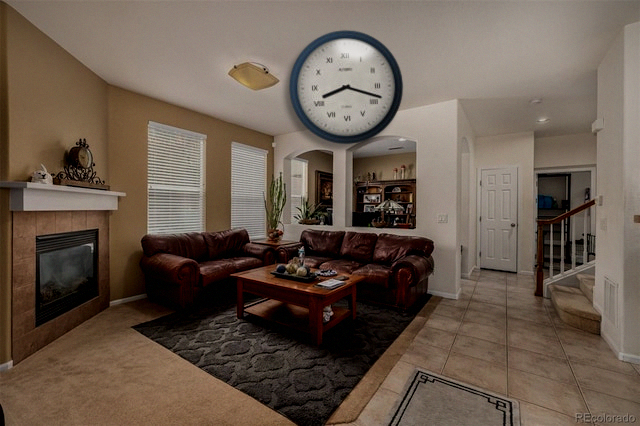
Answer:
**8:18**
